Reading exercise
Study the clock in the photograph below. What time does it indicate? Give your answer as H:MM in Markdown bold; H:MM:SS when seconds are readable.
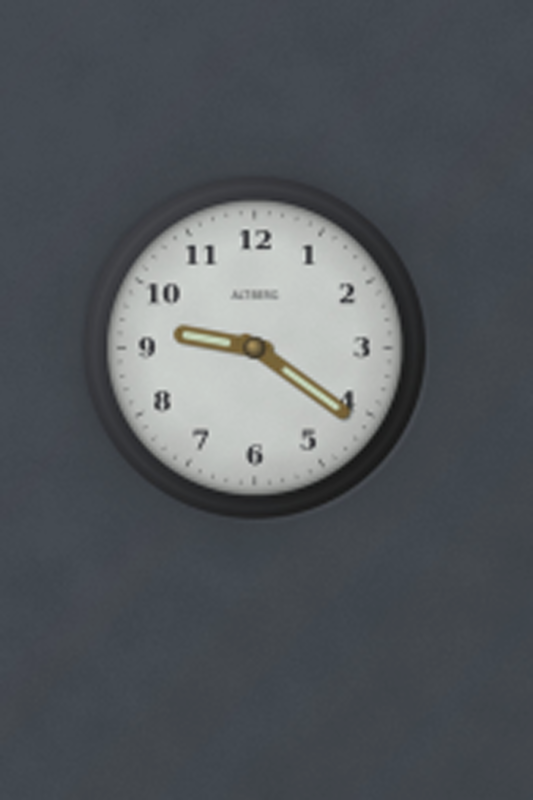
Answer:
**9:21**
